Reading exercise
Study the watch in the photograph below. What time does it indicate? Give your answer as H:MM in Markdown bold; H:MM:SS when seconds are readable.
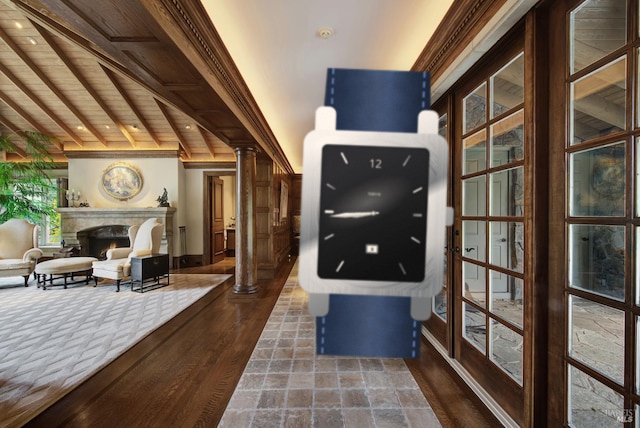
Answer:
**8:44**
